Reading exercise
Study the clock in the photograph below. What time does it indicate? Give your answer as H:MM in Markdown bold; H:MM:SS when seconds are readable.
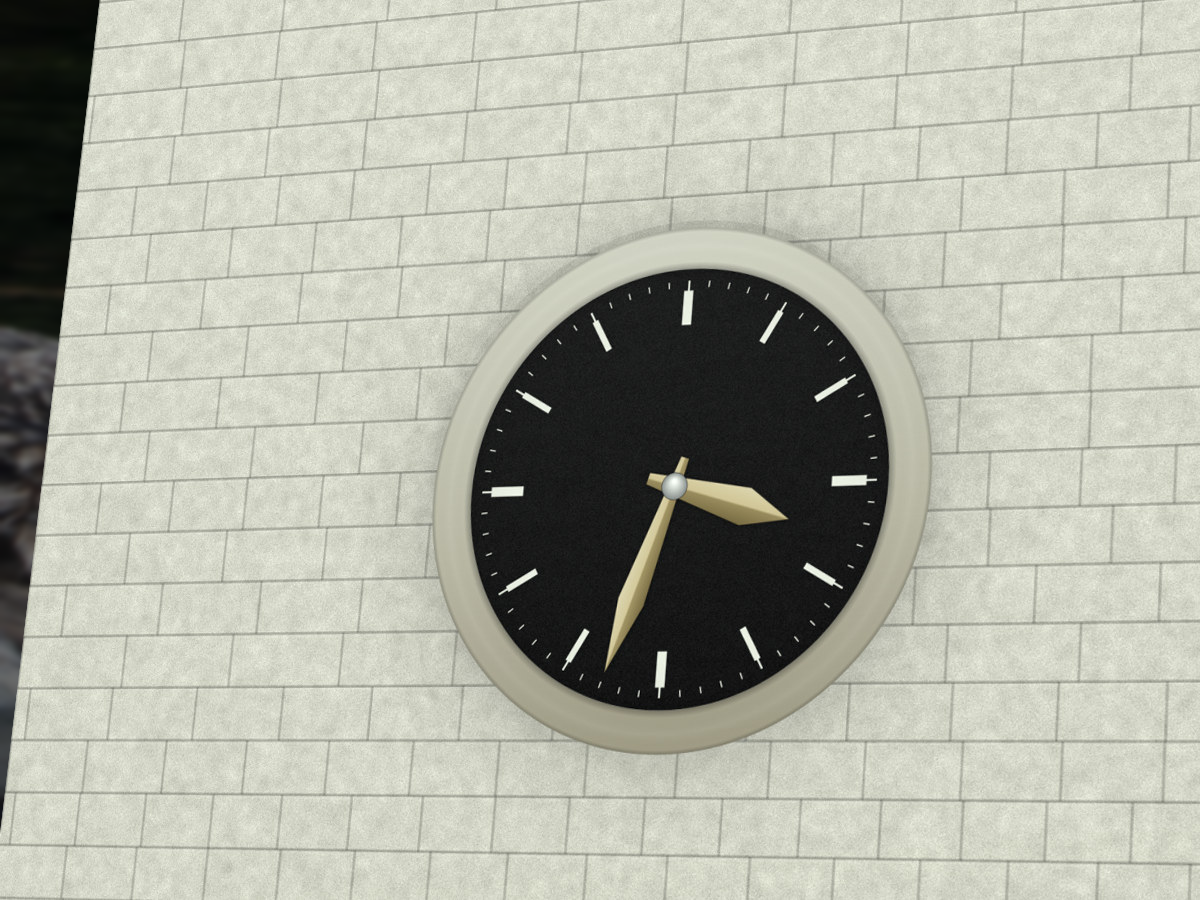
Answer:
**3:33**
